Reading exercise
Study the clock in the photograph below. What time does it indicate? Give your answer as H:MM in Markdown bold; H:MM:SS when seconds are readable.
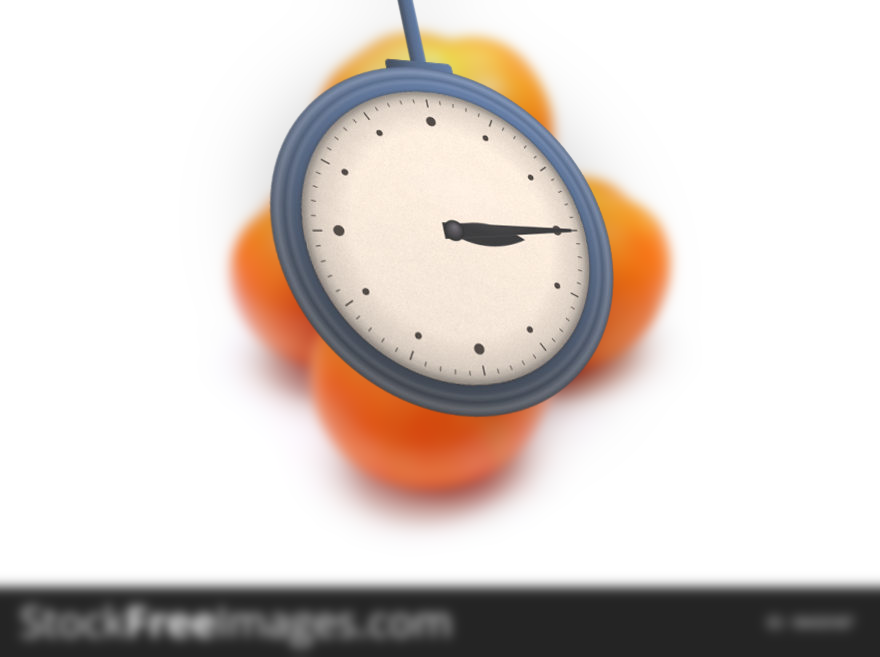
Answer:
**3:15**
